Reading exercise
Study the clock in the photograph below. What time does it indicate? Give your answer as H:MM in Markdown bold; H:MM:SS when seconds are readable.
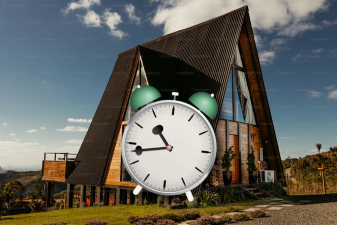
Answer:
**10:43**
